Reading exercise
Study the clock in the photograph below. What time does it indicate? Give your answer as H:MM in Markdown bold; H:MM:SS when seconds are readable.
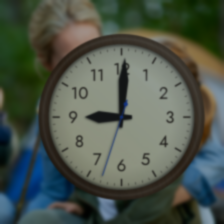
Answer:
**9:00:33**
